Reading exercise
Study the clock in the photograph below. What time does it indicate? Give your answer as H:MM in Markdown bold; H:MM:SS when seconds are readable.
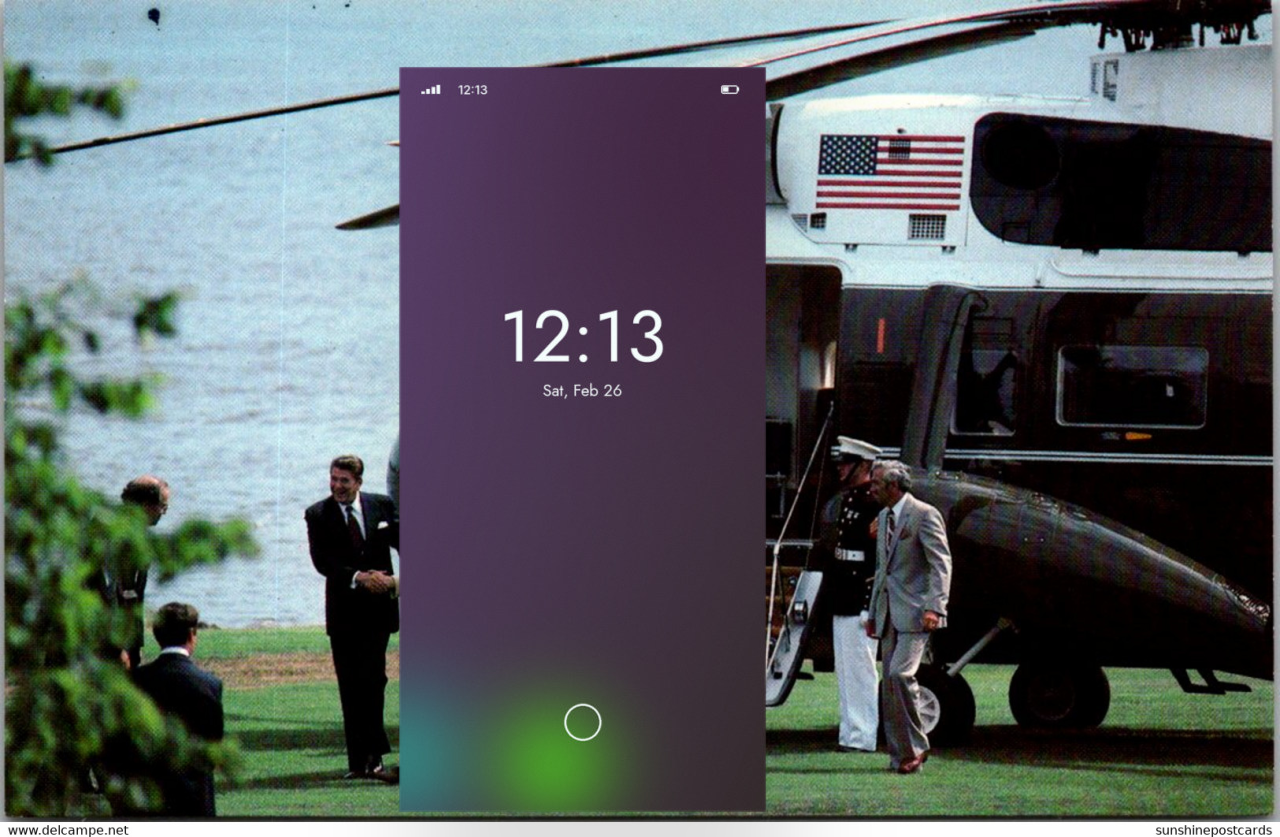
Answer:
**12:13**
